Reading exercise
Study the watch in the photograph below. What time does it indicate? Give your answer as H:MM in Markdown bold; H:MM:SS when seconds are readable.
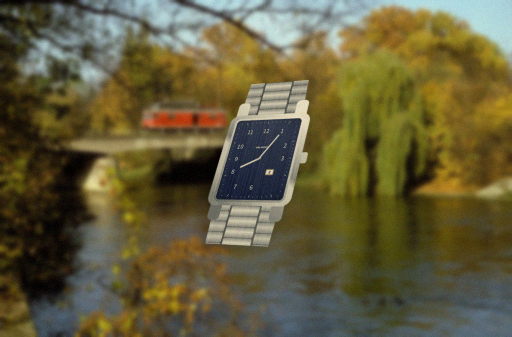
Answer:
**8:05**
